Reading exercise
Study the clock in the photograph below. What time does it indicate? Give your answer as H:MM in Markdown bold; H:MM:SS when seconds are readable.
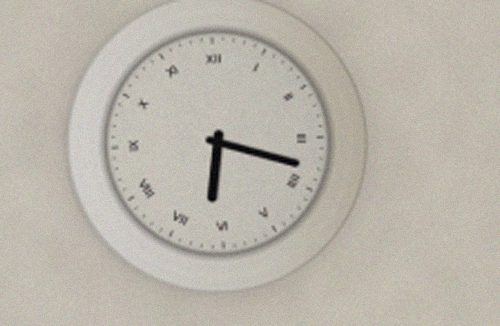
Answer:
**6:18**
